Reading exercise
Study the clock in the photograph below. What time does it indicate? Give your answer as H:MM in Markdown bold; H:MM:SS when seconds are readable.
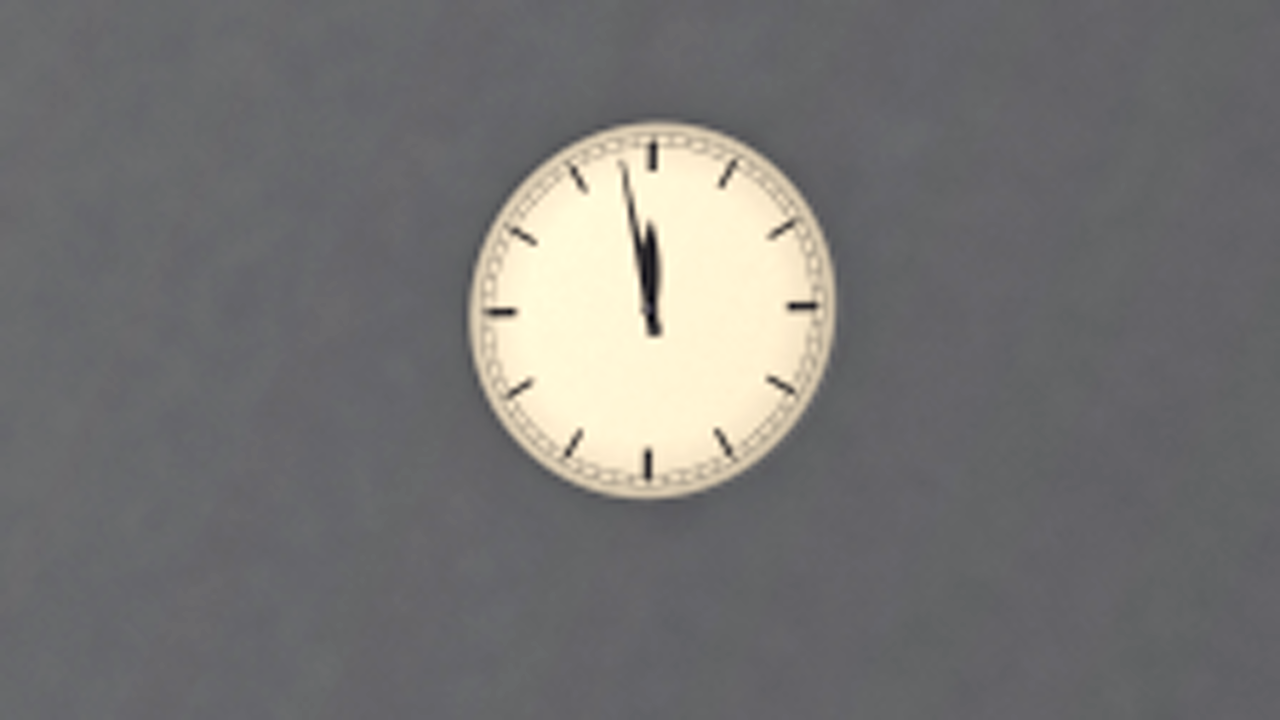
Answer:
**11:58**
